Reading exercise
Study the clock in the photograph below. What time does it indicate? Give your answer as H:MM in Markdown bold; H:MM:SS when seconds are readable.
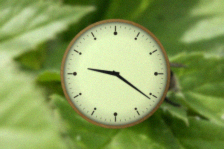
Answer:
**9:21**
